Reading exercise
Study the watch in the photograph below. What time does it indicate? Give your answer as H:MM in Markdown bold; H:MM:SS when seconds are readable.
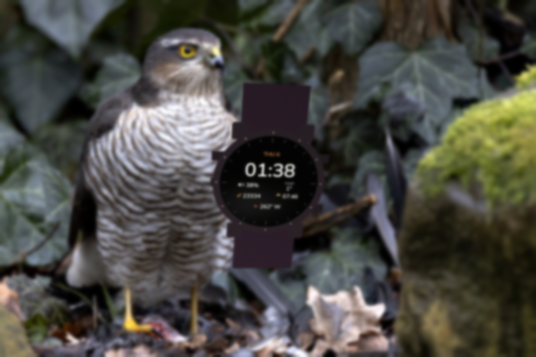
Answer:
**1:38**
